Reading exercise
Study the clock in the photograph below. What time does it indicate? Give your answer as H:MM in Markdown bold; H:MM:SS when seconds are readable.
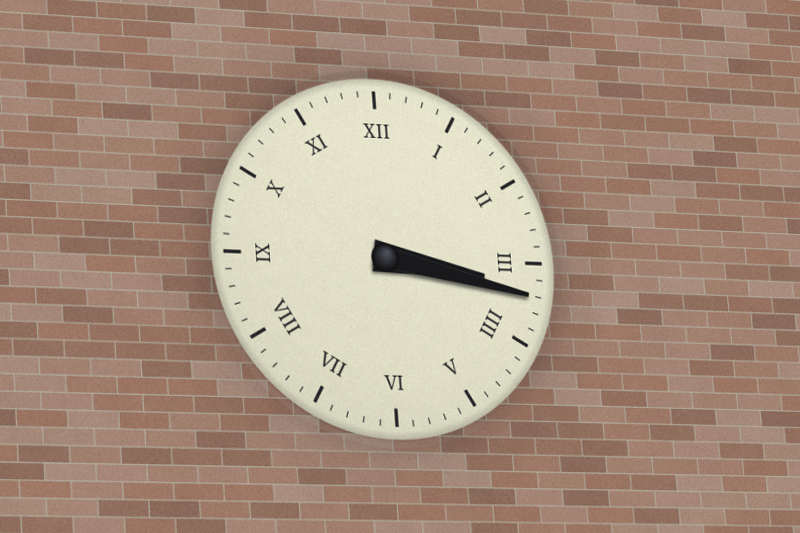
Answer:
**3:17**
